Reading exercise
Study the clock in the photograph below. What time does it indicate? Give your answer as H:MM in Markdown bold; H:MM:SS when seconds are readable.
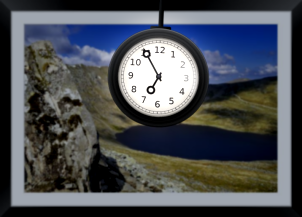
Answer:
**6:55**
